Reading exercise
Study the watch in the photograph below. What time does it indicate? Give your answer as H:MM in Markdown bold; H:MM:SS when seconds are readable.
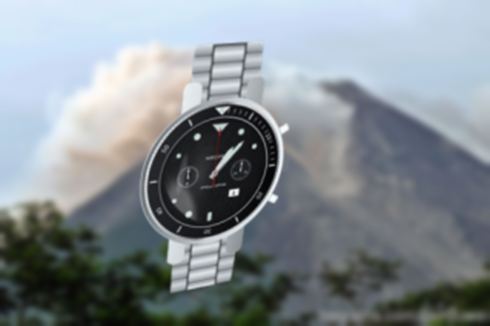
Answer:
**1:07**
